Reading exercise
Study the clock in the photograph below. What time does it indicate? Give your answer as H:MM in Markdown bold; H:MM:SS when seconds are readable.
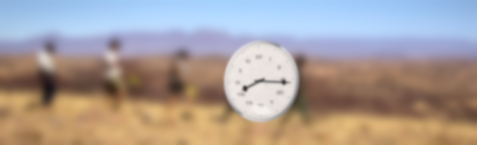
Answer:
**8:16**
